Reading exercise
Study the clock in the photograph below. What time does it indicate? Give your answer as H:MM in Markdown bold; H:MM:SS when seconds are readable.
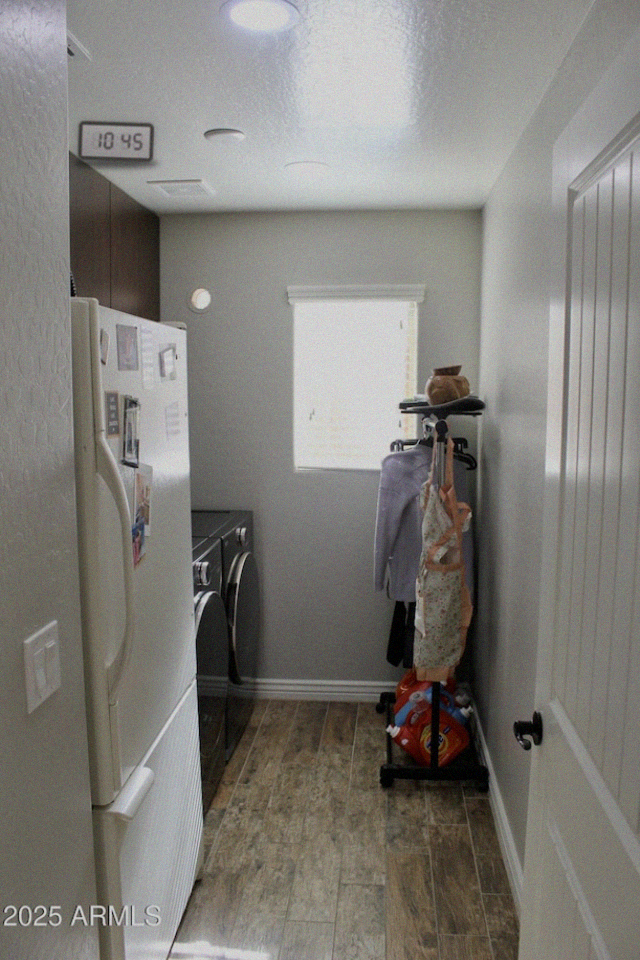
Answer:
**10:45**
